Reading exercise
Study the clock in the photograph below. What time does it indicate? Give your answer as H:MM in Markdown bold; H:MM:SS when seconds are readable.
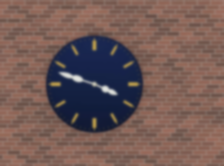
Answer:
**3:48**
